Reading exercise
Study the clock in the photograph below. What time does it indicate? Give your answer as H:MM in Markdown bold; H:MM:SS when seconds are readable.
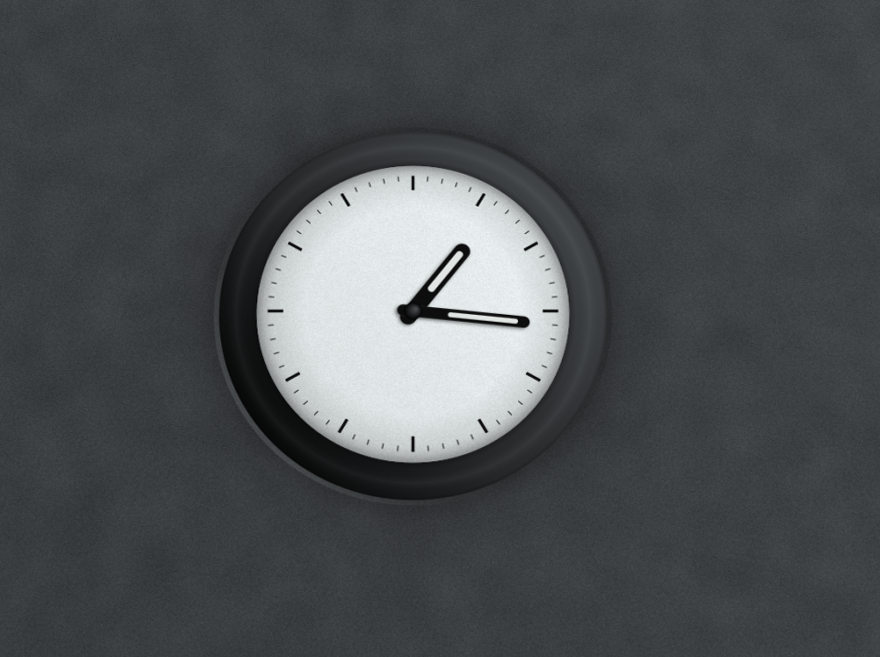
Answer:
**1:16**
